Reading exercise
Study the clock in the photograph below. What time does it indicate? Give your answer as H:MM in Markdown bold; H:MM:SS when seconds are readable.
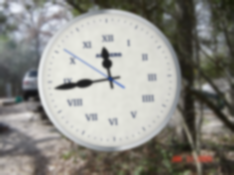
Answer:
**11:43:51**
